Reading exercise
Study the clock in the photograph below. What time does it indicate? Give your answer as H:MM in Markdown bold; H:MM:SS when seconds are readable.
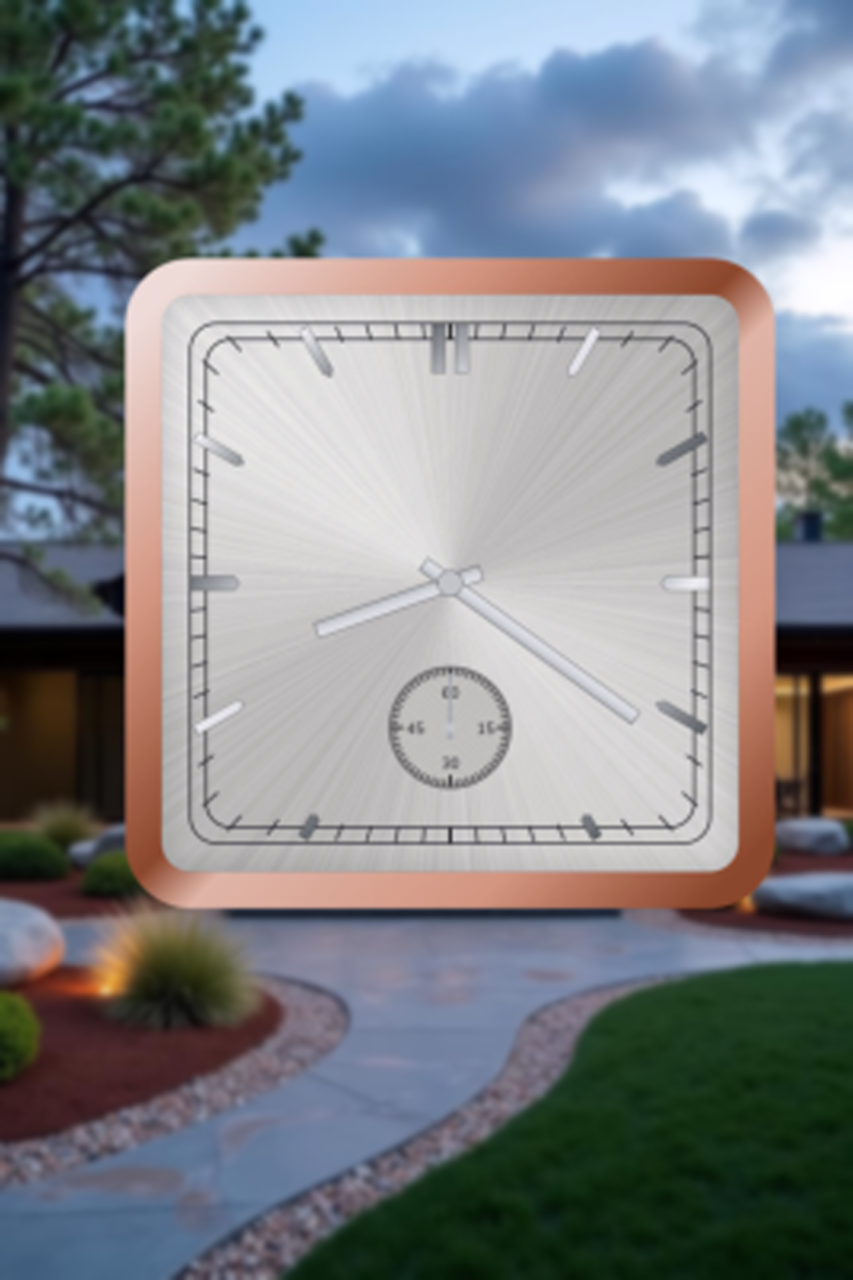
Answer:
**8:21**
